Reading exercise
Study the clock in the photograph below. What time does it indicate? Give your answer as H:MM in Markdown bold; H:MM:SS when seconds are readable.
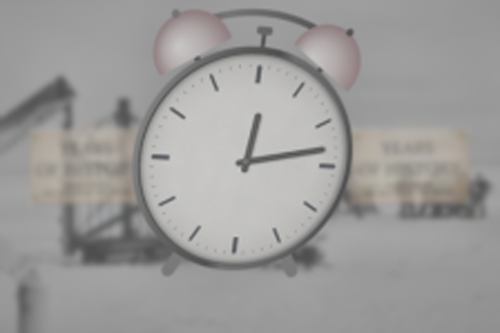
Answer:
**12:13**
